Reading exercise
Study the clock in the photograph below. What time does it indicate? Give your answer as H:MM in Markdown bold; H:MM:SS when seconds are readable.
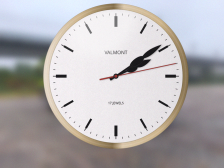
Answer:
**2:09:13**
